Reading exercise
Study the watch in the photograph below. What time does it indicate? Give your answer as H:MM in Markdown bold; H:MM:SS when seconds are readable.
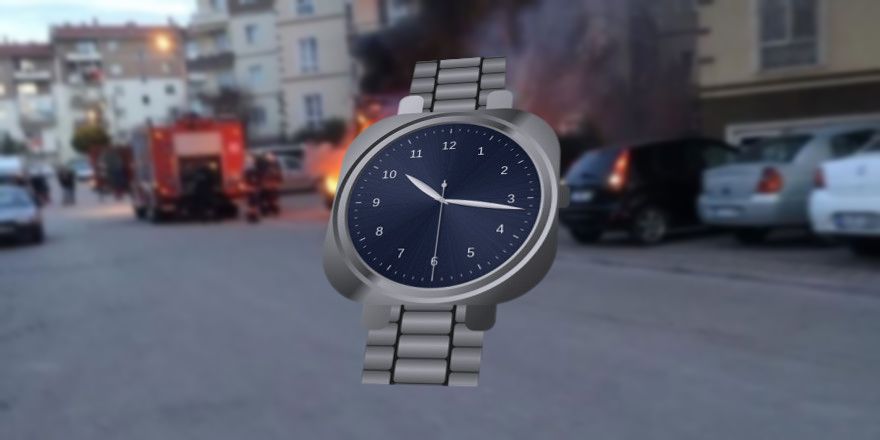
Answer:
**10:16:30**
